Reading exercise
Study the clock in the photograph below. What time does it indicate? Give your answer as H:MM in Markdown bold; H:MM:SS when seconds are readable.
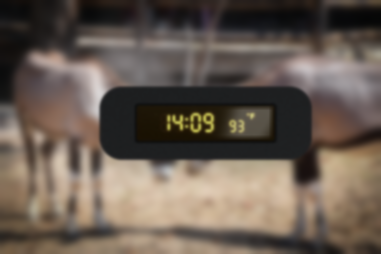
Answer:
**14:09**
